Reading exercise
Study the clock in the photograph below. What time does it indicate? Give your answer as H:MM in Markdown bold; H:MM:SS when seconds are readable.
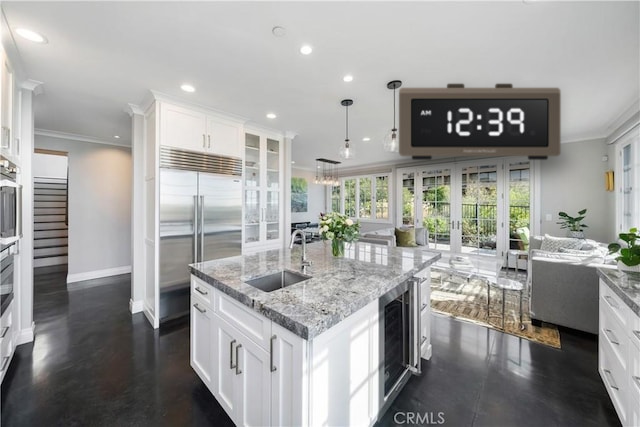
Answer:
**12:39**
